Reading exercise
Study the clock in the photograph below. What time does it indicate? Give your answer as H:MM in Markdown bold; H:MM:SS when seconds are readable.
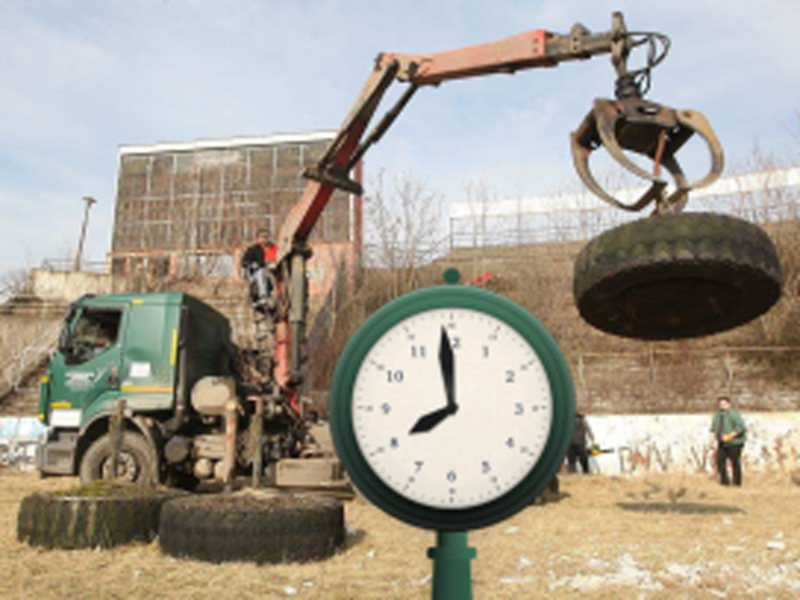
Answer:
**7:59**
